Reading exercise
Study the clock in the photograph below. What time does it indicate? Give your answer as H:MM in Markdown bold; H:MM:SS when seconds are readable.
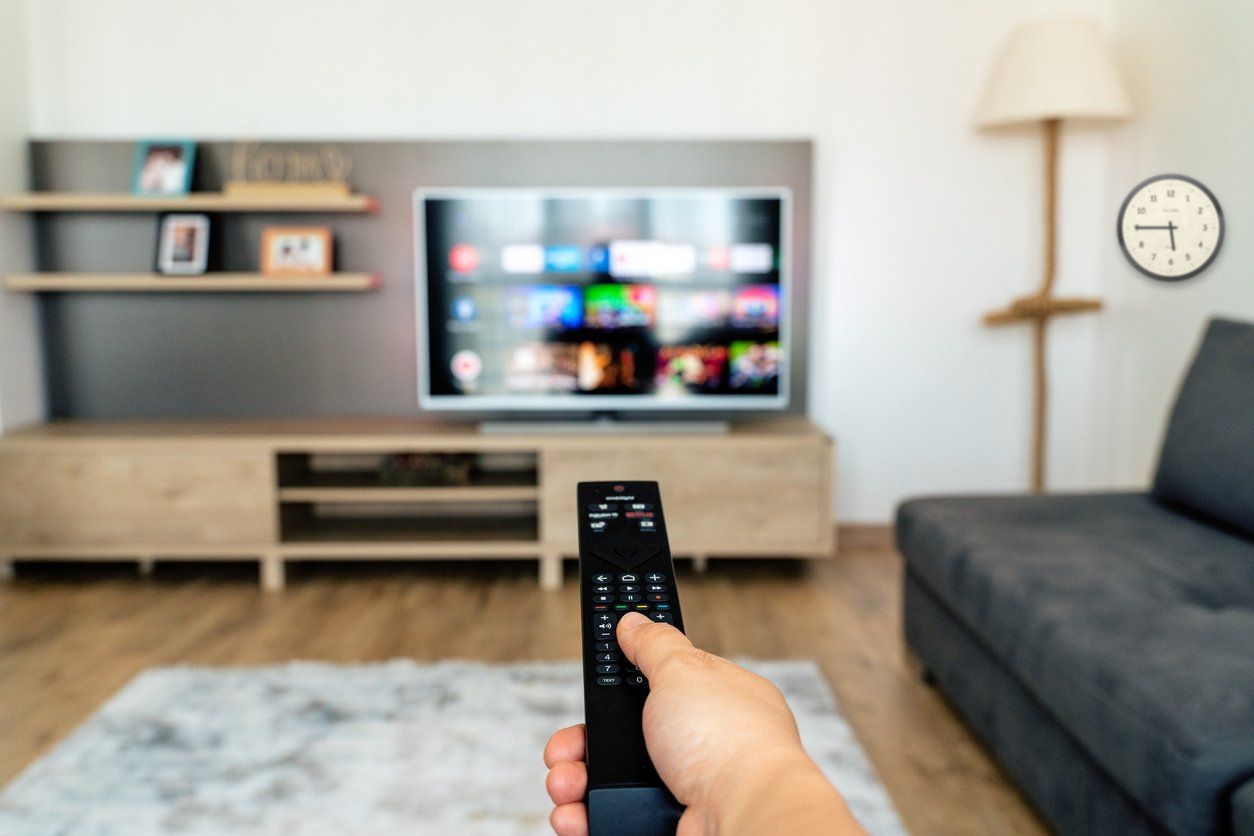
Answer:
**5:45**
